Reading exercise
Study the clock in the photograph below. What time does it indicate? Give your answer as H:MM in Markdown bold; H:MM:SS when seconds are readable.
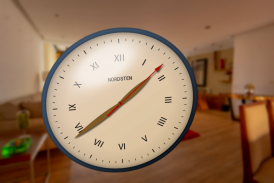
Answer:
**1:39:08**
